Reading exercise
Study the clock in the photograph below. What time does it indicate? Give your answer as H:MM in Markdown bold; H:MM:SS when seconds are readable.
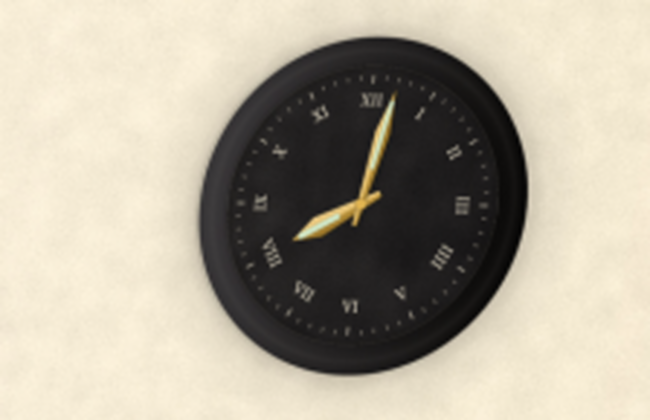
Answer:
**8:02**
